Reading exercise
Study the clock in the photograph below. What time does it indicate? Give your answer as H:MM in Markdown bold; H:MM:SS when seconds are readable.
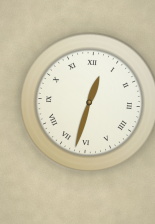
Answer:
**12:32**
